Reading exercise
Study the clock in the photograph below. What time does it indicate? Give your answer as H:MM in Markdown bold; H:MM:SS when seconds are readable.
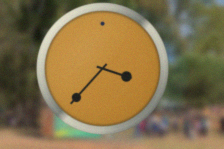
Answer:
**3:37**
